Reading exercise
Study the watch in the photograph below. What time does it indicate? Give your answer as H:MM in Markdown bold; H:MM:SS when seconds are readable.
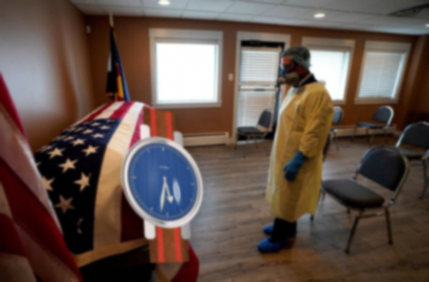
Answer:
**5:32**
